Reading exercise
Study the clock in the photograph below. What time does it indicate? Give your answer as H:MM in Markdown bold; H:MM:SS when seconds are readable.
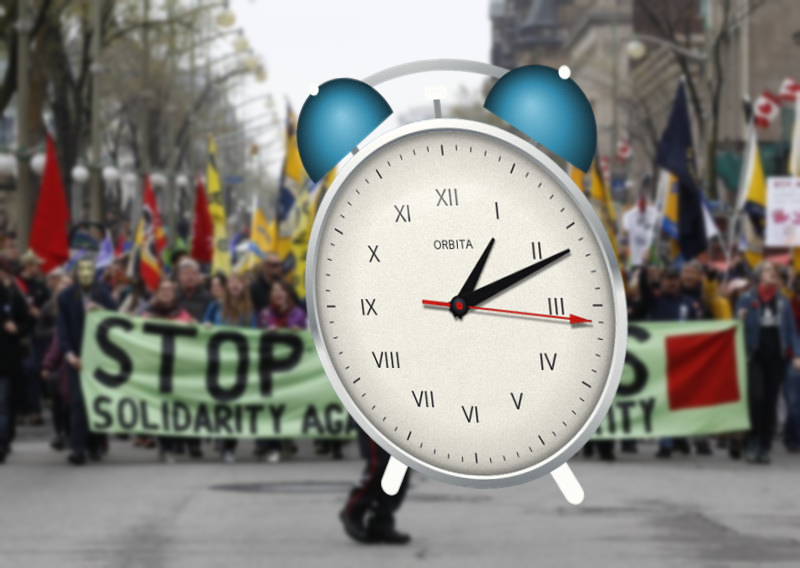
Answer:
**1:11:16**
